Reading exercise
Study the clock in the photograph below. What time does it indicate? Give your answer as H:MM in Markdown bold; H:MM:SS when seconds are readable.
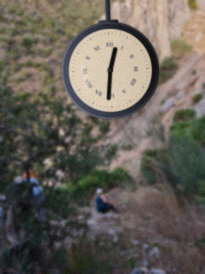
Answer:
**12:31**
